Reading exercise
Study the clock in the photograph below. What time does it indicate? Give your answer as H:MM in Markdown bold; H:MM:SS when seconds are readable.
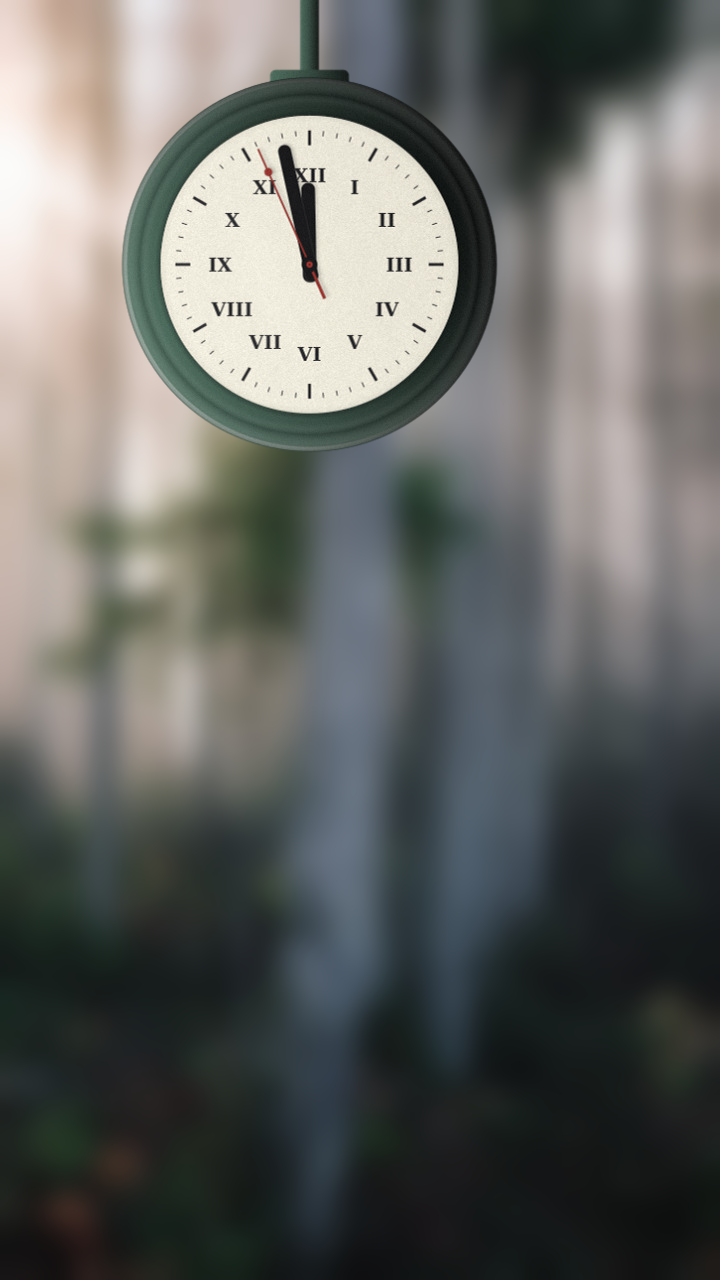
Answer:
**11:57:56**
